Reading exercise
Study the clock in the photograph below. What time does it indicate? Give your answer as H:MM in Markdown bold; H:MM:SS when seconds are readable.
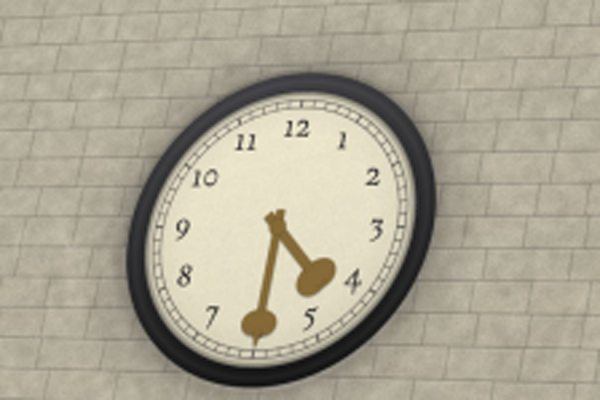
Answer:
**4:30**
